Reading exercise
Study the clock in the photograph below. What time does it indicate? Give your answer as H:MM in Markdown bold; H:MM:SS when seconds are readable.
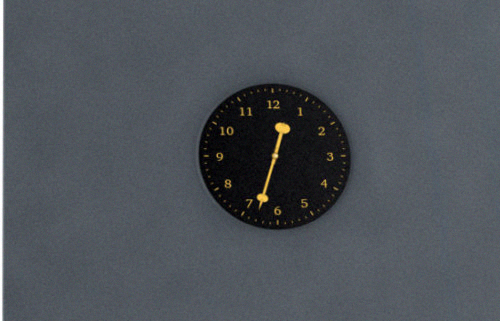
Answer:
**12:33**
